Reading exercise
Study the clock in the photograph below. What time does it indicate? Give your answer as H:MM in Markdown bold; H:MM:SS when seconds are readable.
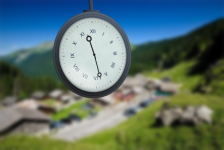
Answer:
**11:28**
